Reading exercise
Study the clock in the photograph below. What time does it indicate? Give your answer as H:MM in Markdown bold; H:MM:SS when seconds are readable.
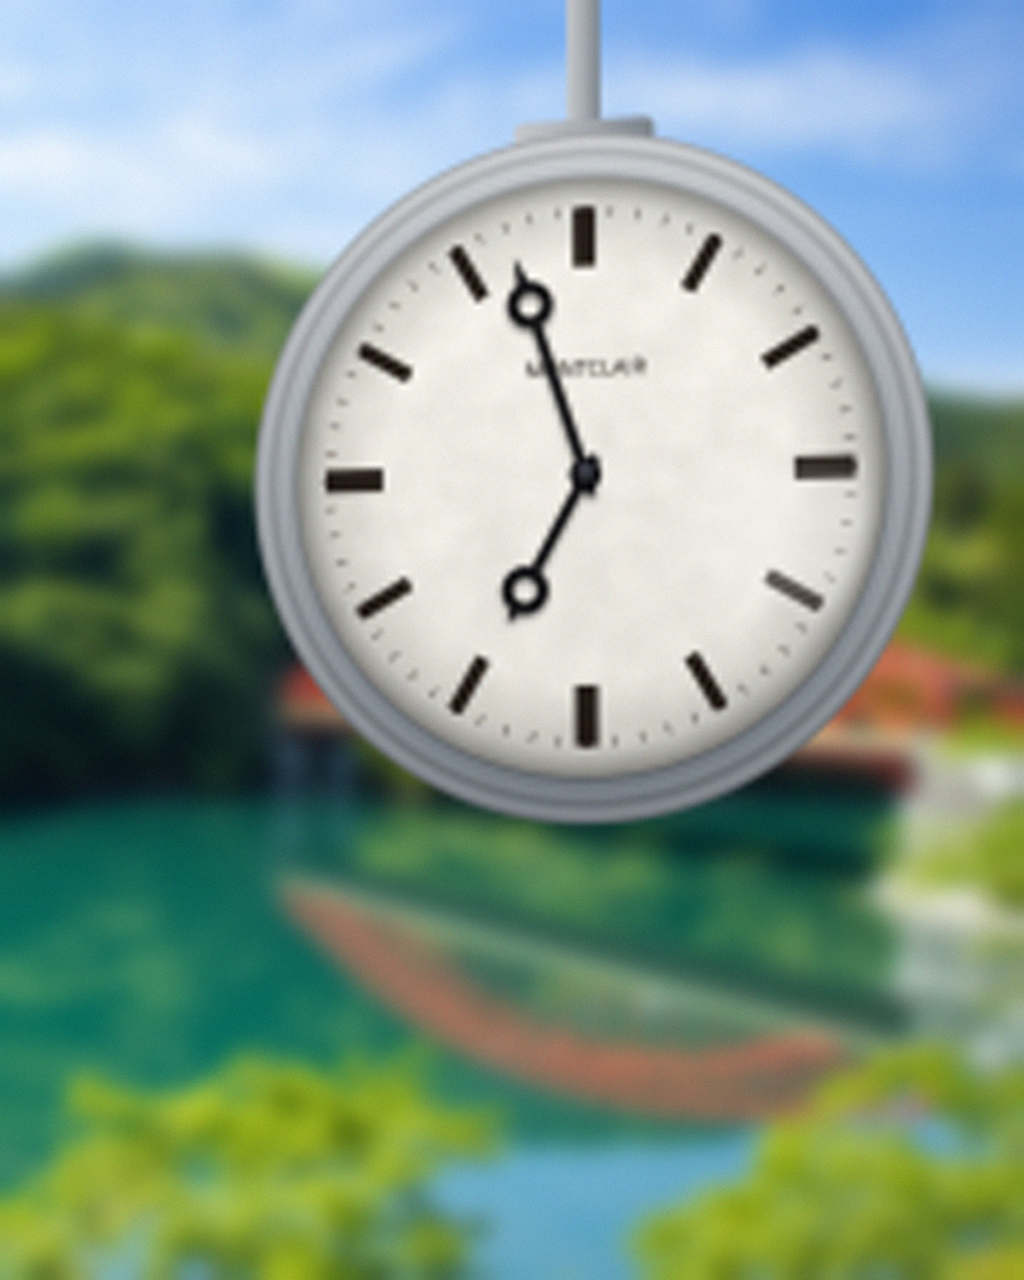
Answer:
**6:57**
